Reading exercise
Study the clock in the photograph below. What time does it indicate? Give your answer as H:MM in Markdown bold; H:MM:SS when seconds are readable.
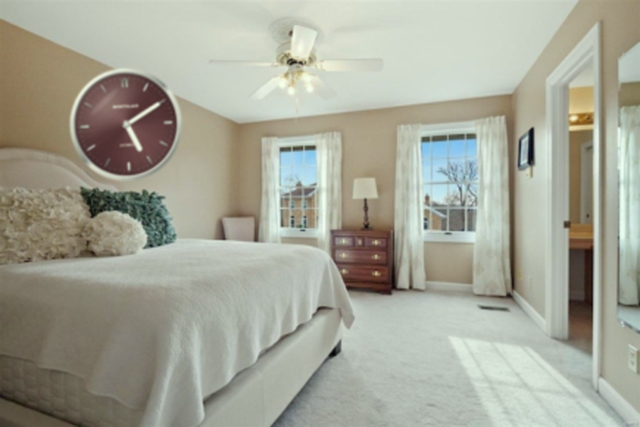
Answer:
**5:10**
